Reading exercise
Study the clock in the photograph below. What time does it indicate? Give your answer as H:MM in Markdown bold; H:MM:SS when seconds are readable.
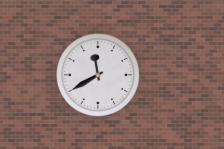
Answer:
**11:40**
